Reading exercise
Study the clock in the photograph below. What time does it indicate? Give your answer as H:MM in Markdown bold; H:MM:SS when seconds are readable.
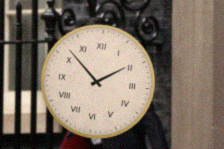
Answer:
**1:52**
